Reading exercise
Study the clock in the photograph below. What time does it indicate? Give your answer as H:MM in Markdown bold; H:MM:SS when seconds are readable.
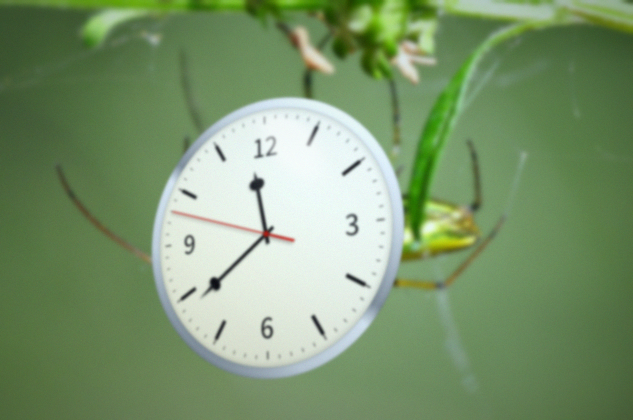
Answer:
**11:38:48**
